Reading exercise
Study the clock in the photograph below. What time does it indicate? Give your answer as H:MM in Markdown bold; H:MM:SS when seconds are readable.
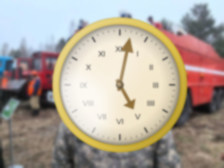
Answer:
**5:02**
